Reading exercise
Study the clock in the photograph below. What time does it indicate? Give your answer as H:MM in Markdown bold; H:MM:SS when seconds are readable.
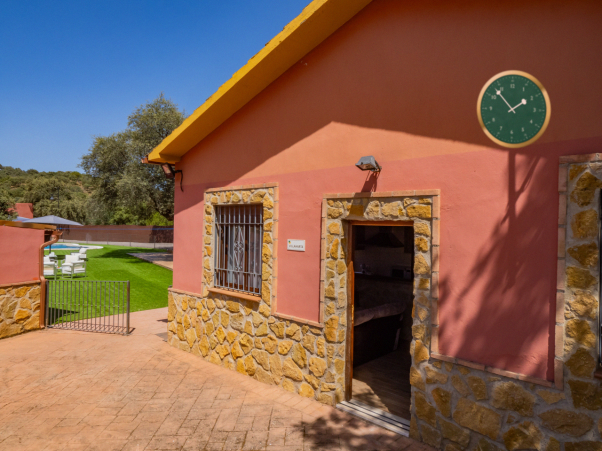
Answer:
**1:53**
